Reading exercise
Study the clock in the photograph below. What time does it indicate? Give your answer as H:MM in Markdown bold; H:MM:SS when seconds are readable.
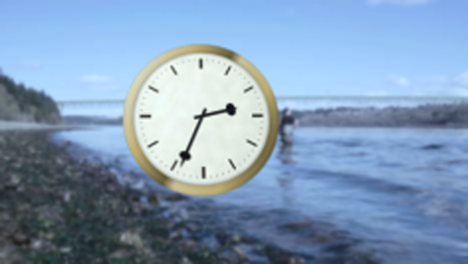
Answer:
**2:34**
